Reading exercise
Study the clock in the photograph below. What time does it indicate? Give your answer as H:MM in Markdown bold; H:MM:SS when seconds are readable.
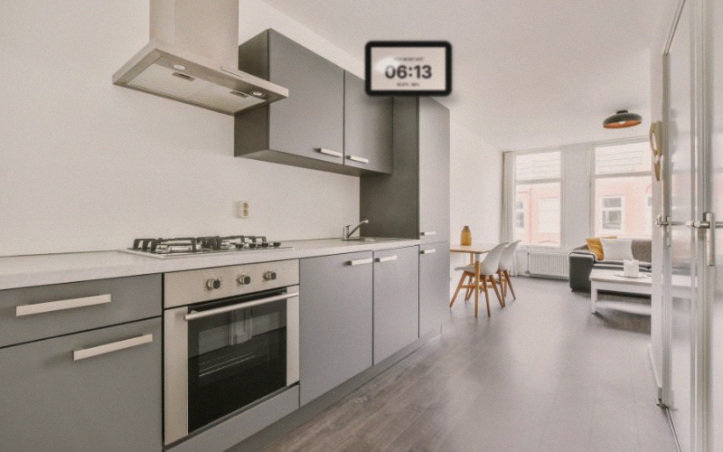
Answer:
**6:13**
